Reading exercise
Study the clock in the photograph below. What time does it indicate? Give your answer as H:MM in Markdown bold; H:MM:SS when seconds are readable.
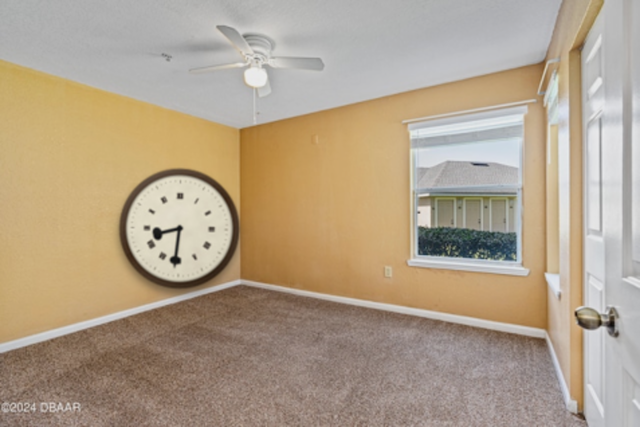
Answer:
**8:31**
